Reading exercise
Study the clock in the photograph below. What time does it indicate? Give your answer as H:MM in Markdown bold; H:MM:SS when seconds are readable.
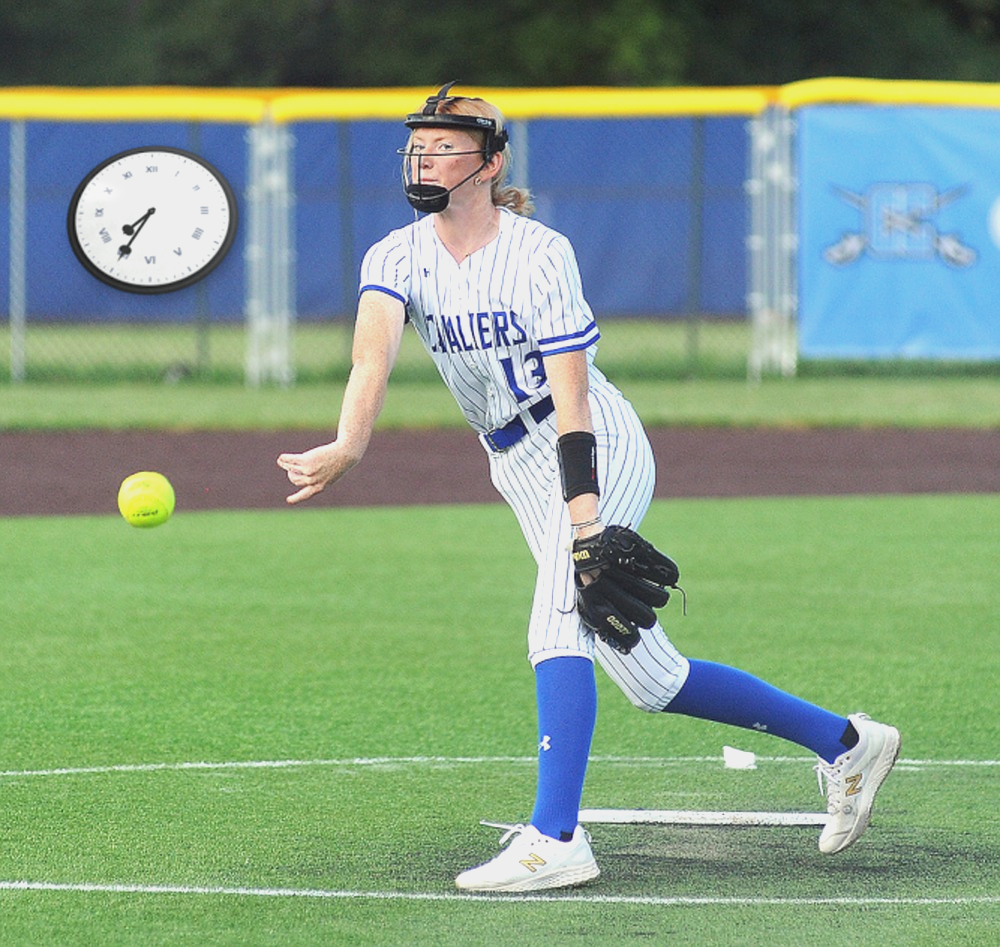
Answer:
**7:35**
